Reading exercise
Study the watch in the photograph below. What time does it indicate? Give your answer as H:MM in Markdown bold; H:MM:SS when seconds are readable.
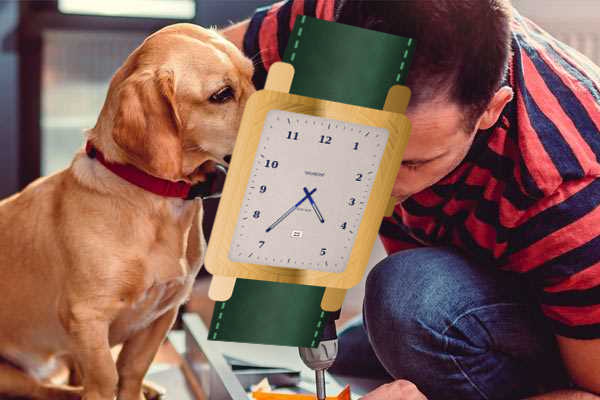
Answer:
**4:36**
